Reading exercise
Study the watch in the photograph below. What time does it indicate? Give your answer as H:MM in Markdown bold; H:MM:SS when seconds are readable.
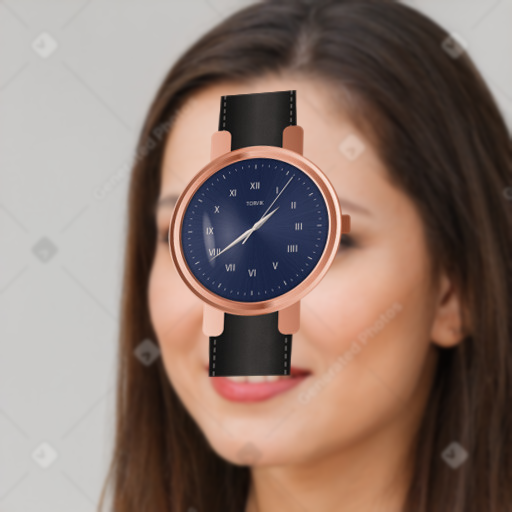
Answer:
**1:39:06**
